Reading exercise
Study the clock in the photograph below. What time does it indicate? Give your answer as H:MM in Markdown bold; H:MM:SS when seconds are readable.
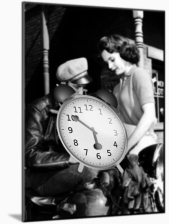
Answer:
**5:51**
